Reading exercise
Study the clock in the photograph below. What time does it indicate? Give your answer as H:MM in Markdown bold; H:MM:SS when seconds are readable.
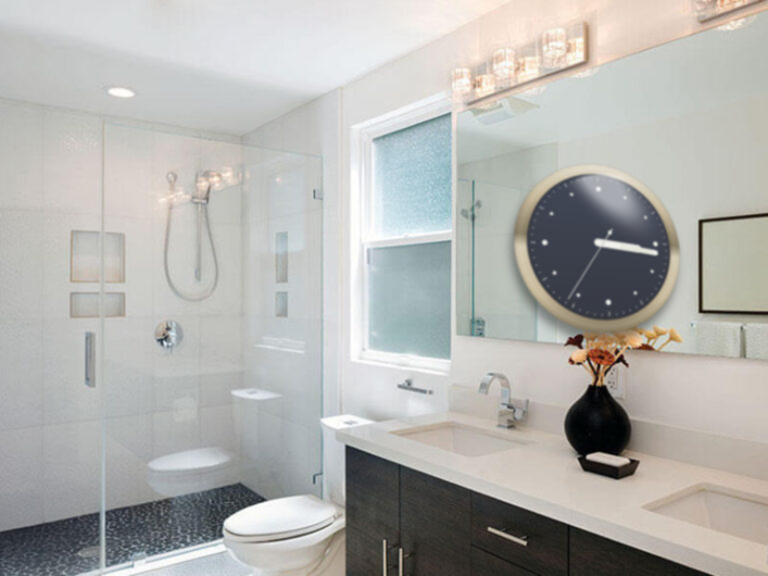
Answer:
**3:16:36**
